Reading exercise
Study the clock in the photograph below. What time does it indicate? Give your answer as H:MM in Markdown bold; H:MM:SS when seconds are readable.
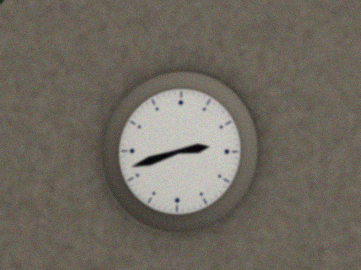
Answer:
**2:42**
